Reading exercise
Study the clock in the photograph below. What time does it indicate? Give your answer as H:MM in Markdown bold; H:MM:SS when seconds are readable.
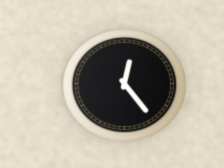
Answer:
**12:24**
